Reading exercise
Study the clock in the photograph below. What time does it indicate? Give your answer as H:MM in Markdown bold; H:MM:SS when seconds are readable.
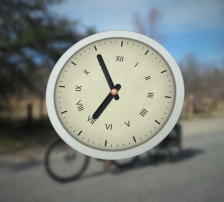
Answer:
**6:55**
